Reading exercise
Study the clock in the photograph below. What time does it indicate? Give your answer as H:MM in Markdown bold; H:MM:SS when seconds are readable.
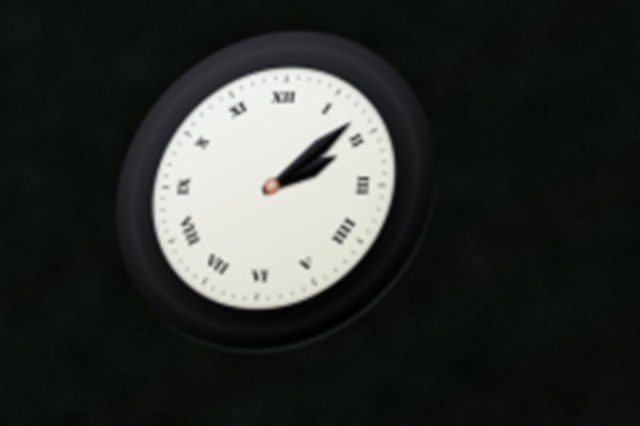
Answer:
**2:08**
